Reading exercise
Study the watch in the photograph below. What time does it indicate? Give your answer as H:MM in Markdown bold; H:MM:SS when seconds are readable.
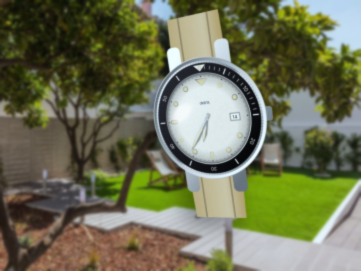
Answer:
**6:36**
